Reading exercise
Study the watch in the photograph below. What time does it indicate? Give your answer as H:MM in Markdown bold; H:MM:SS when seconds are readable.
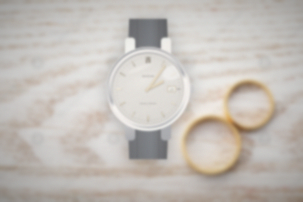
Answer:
**2:06**
